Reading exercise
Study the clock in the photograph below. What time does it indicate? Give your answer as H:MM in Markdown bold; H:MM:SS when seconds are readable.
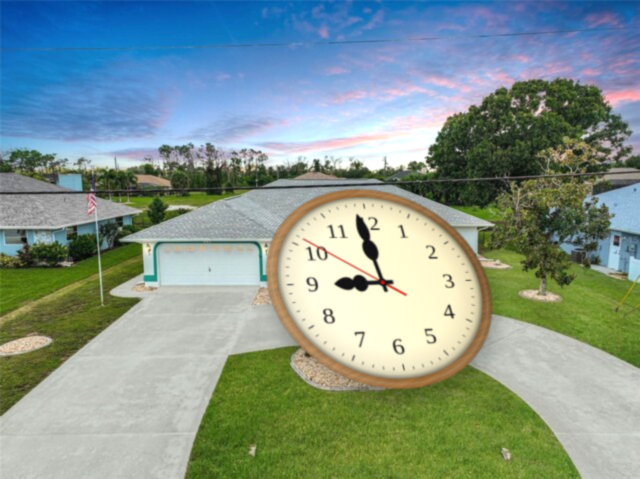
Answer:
**8:58:51**
